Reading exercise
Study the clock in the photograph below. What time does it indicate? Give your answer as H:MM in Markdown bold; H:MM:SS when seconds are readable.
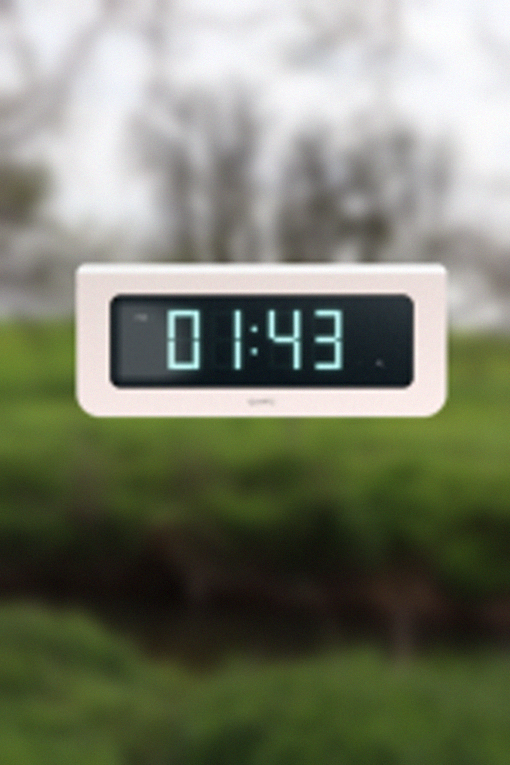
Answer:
**1:43**
